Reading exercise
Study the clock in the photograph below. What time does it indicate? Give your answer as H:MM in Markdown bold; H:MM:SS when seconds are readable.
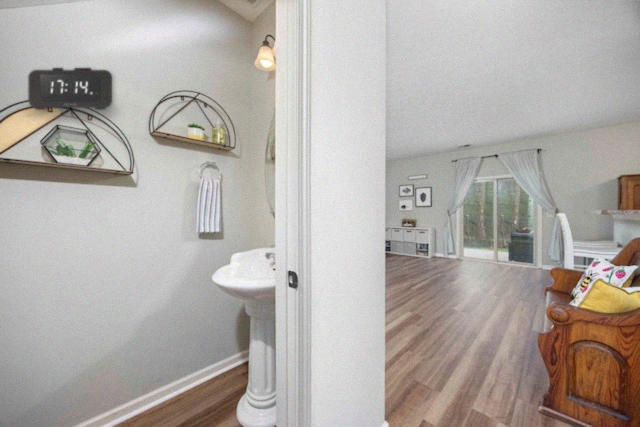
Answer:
**17:14**
